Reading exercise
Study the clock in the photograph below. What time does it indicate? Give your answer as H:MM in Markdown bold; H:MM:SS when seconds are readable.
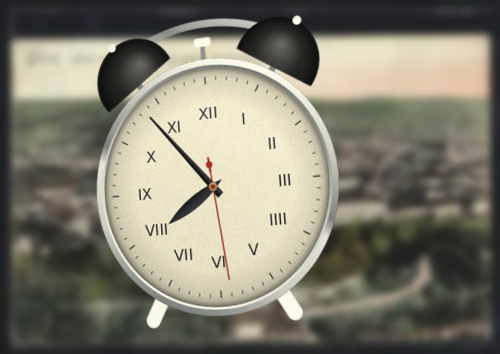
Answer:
**7:53:29**
